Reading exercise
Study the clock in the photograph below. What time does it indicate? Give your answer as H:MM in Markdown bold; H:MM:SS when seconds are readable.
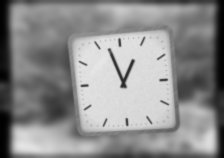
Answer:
**12:57**
